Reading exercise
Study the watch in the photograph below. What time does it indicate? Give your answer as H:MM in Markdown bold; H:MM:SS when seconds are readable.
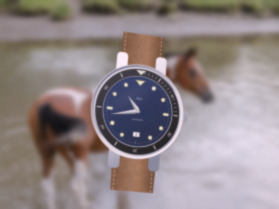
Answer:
**10:43**
